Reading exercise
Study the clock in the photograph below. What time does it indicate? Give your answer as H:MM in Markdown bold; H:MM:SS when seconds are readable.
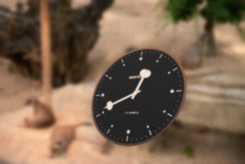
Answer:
**12:41**
